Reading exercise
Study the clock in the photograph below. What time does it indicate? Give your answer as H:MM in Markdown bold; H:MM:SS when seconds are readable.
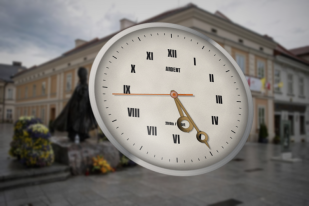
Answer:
**5:24:44**
